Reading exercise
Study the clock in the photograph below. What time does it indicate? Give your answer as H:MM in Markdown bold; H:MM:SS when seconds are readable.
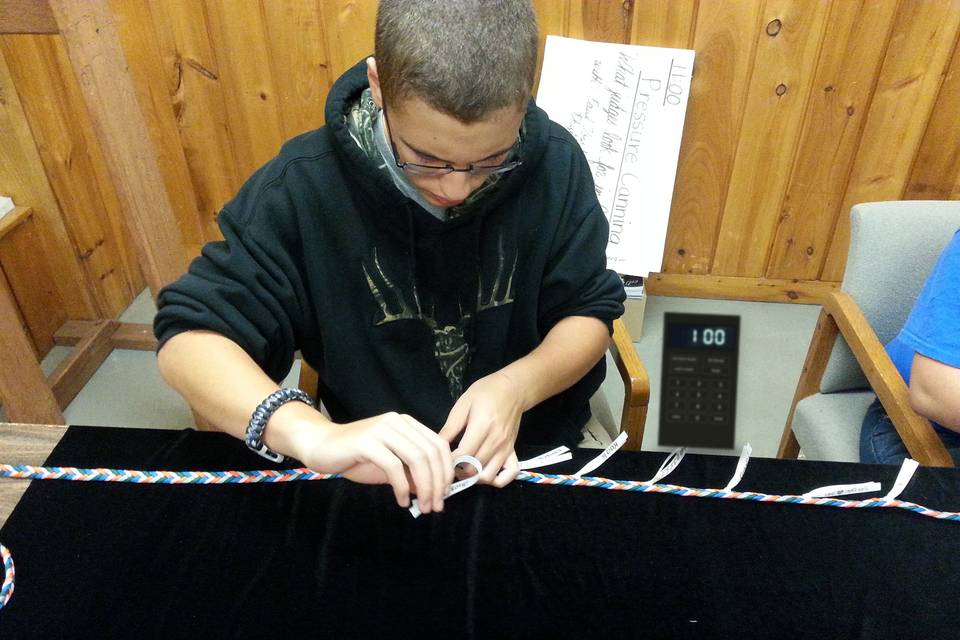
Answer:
**1:00**
